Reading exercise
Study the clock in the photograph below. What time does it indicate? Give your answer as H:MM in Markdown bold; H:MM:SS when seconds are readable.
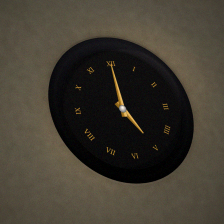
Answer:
**5:00**
